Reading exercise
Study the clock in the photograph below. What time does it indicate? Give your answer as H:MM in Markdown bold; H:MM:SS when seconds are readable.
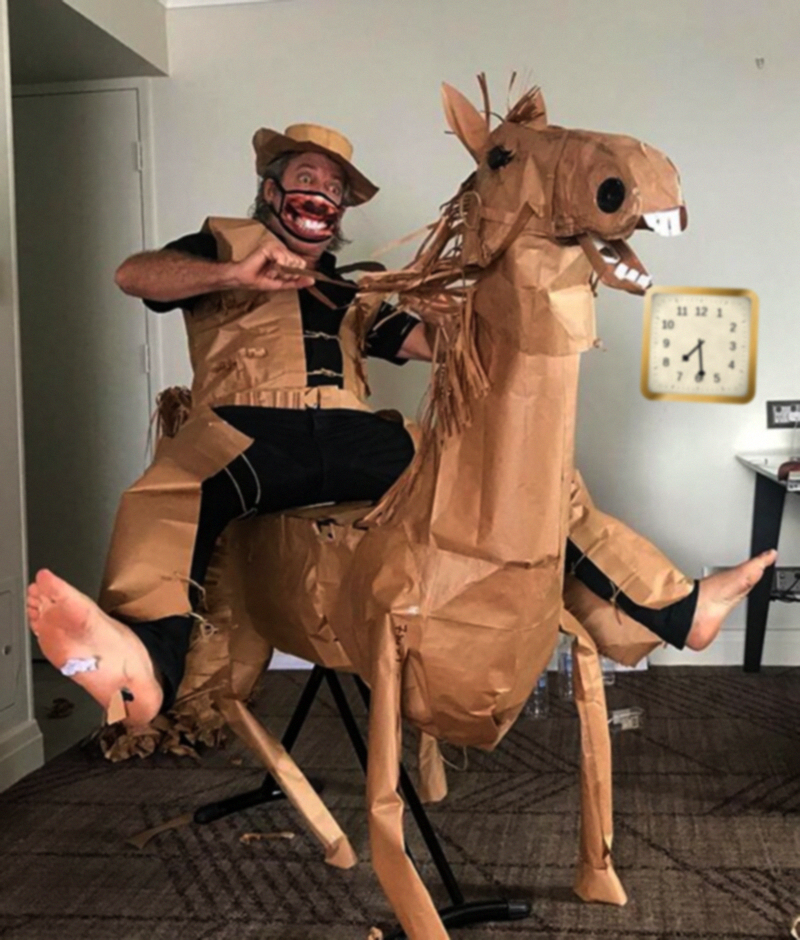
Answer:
**7:29**
